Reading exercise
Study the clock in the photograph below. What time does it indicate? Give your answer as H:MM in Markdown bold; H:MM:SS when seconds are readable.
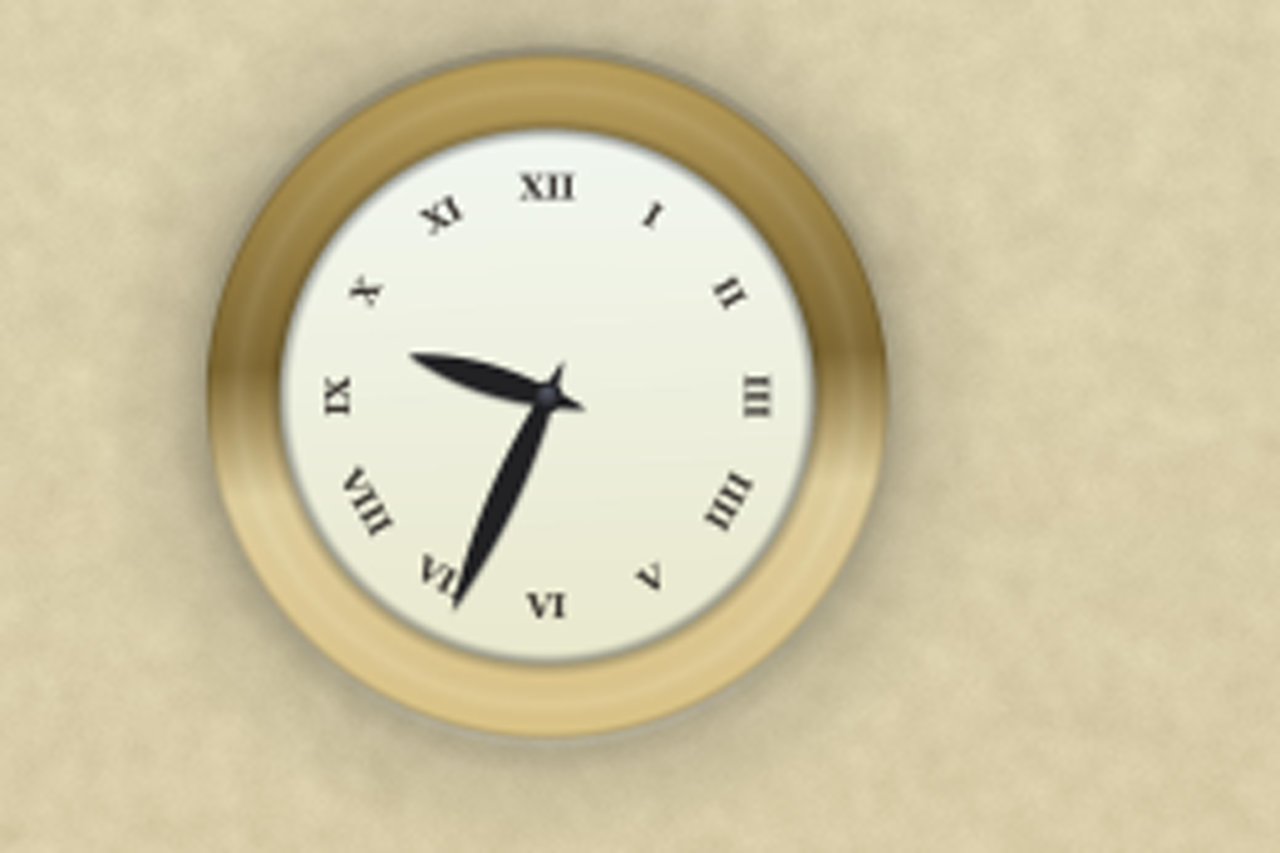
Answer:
**9:34**
